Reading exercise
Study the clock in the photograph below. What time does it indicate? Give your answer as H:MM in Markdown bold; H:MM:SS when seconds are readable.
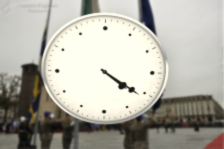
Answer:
**4:21**
